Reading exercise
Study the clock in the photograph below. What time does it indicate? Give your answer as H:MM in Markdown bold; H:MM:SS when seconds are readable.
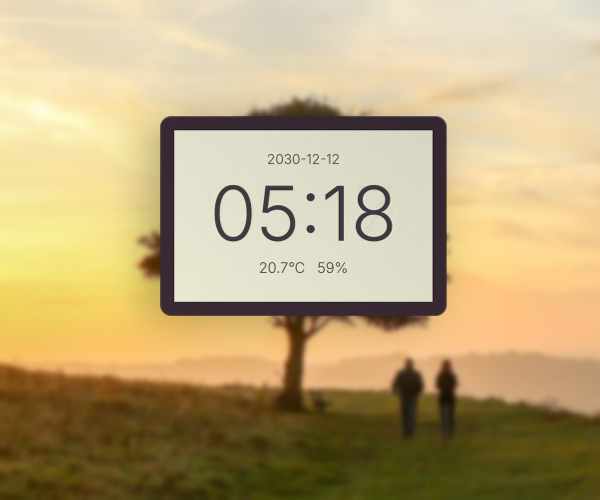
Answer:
**5:18**
